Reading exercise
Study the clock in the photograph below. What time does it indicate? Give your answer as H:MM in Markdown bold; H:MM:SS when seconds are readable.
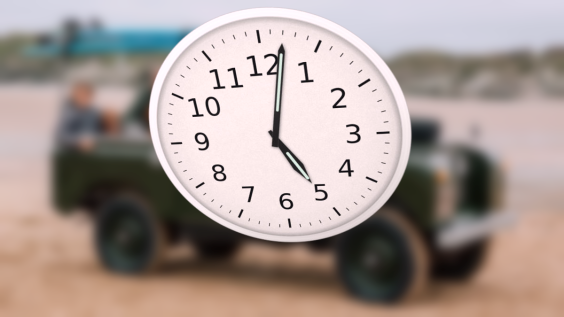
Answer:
**5:02**
